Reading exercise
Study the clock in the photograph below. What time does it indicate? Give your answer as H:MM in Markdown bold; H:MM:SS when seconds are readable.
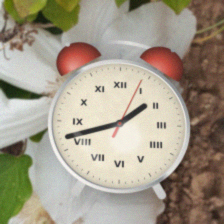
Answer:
**1:42:04**
